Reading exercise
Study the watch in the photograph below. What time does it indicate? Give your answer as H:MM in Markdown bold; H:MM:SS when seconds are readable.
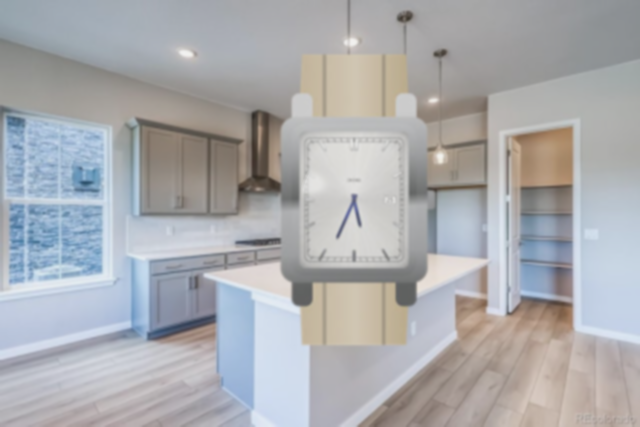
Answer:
**5:34**
